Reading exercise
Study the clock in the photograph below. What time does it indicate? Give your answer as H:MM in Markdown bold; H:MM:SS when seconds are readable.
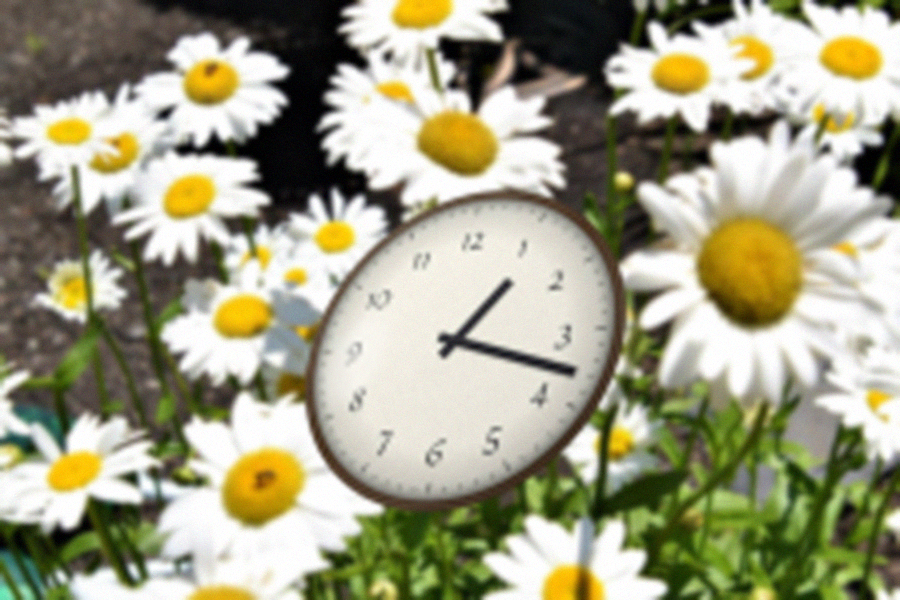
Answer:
**1:18**
